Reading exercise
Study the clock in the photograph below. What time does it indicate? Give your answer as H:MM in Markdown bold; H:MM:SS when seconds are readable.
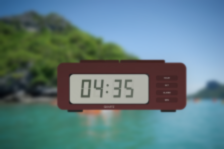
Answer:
**4:35**
